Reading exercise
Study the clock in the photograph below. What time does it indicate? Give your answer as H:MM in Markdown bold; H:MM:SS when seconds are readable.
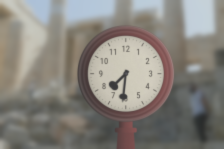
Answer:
**7:31**
